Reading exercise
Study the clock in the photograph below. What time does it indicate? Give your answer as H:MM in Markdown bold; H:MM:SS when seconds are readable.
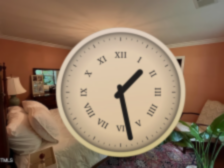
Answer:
**1:28**
